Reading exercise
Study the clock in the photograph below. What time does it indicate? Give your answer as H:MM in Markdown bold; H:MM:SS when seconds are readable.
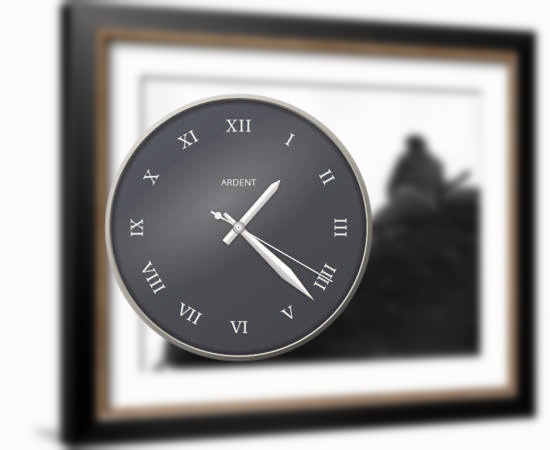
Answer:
**1:22:20**
